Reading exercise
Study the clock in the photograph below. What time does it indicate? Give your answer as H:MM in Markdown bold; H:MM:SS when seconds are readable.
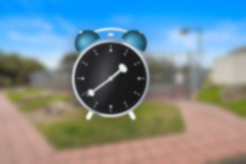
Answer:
**1:39**
